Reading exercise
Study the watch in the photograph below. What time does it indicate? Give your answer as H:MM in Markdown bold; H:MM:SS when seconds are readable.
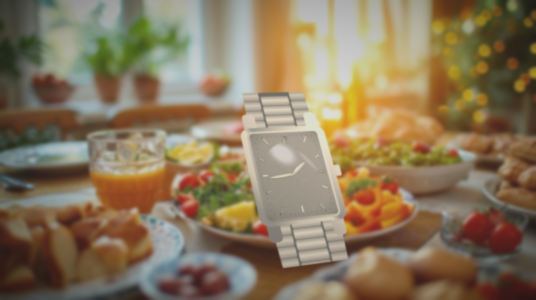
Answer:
**1:44**
